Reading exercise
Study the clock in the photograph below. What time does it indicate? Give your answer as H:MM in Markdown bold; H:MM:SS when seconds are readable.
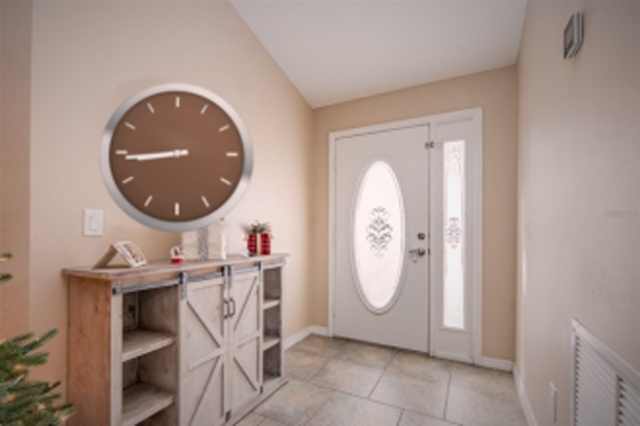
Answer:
**8:44**
